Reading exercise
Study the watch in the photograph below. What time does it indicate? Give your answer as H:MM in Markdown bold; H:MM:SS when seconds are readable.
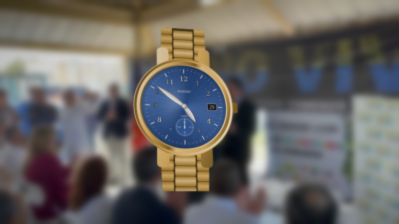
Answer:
**4:51**
